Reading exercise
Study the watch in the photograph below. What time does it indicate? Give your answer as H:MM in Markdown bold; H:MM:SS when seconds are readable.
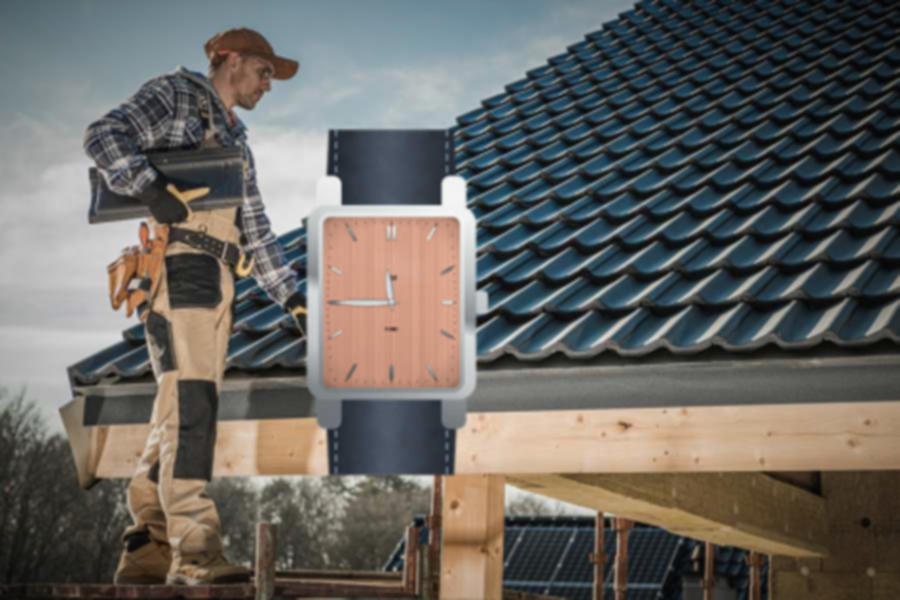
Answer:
**11:45**
